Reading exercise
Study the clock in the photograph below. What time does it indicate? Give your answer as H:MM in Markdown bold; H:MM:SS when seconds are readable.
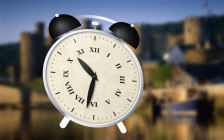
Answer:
**10:32**
